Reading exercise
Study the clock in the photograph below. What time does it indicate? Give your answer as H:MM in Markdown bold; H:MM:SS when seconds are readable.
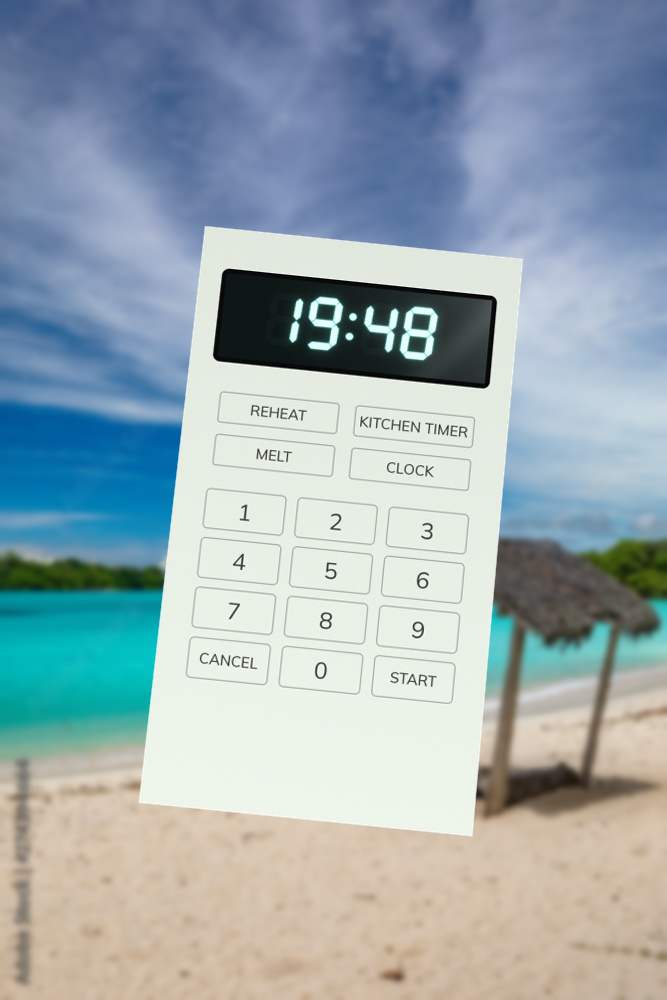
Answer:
**19:48**
